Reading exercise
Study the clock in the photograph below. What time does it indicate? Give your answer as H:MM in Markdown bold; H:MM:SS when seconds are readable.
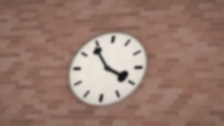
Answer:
**3:54**
